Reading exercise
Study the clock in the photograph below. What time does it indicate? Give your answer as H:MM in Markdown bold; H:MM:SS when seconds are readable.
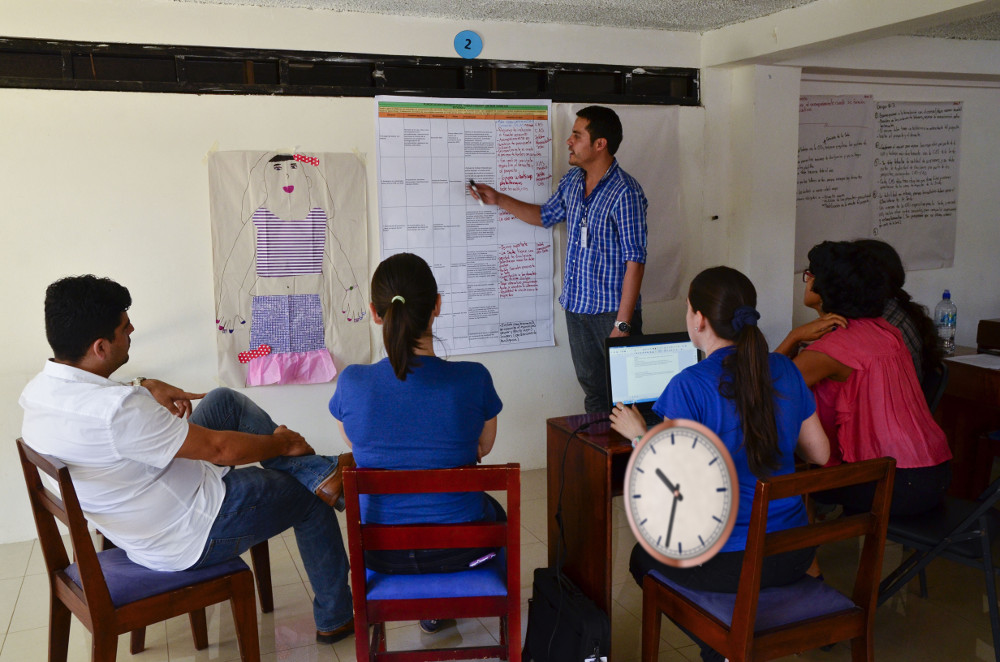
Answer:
**10:33**
